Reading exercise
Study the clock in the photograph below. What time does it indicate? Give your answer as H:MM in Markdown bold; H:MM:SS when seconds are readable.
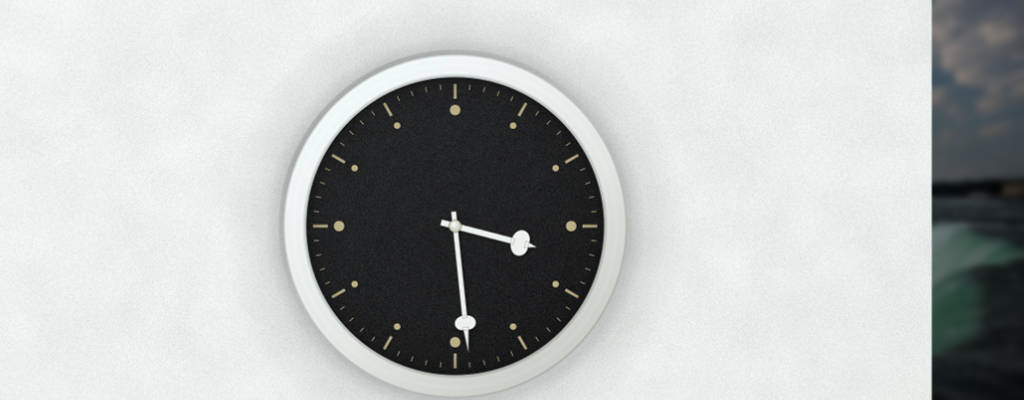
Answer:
**3:29**
